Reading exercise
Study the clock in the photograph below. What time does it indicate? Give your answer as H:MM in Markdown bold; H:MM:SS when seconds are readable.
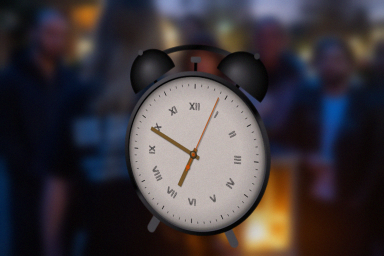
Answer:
**6:49:04**
